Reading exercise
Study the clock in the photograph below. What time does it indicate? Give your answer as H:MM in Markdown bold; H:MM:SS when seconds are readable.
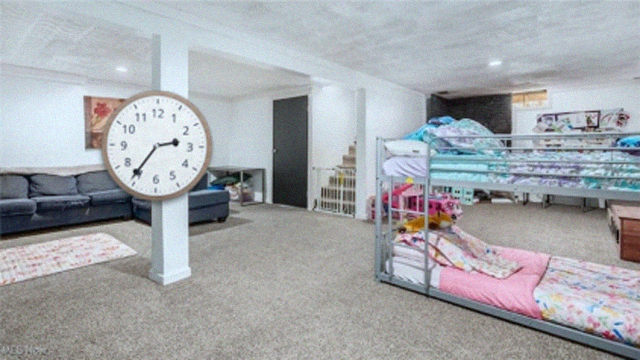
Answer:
**2:36**
